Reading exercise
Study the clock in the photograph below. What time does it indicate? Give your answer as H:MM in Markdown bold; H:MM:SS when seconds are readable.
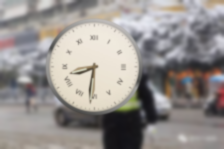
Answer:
**8:31**
